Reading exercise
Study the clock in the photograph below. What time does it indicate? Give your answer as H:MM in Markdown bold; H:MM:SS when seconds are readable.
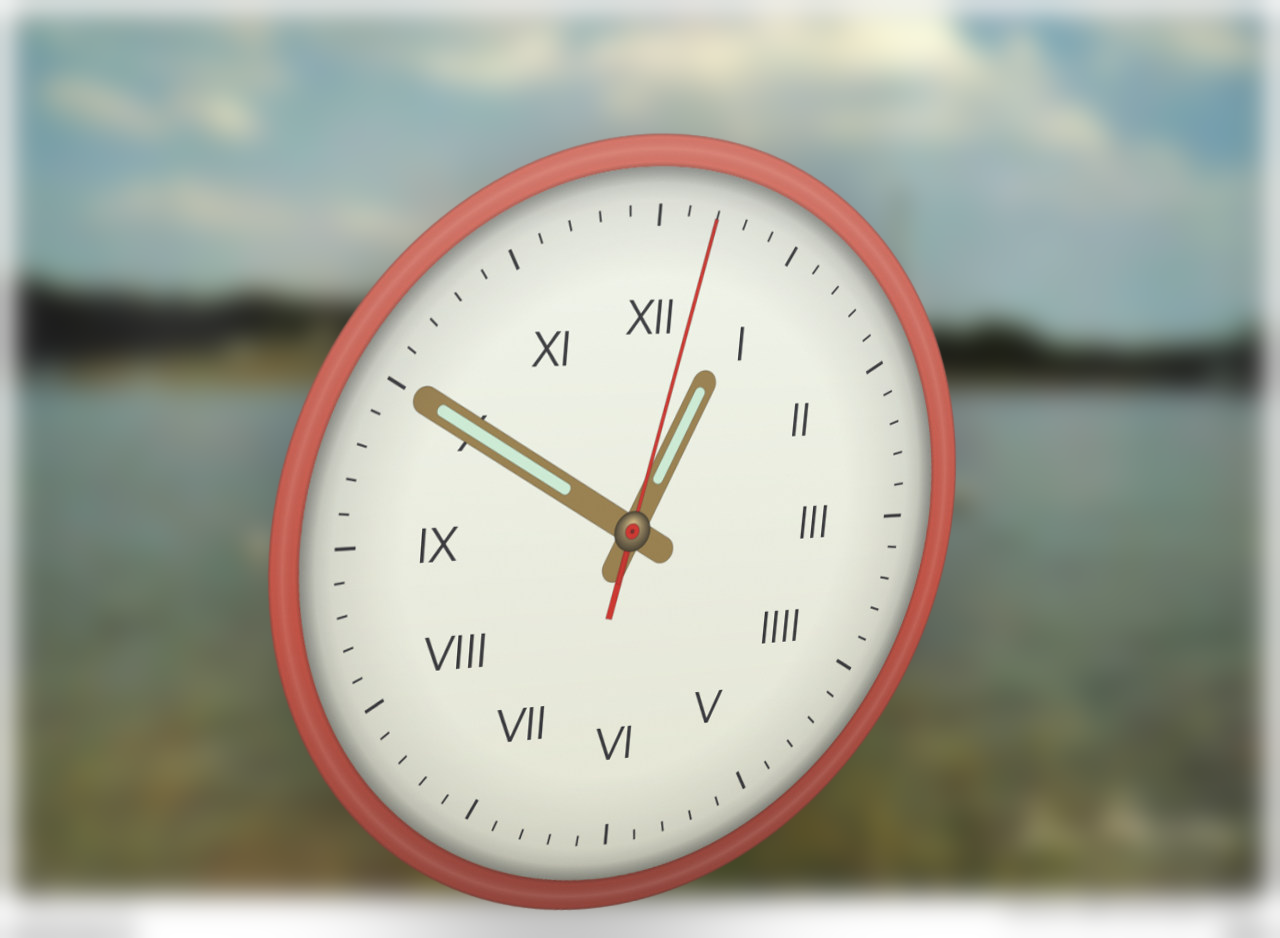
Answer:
**12:50:02**
